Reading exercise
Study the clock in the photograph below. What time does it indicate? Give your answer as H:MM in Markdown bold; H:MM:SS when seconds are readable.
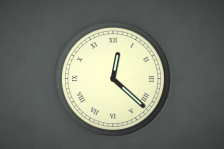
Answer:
**12:22**
